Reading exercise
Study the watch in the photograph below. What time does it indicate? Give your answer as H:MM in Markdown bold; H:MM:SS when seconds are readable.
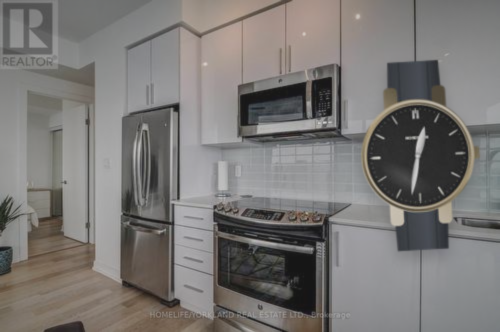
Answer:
**12:32**
